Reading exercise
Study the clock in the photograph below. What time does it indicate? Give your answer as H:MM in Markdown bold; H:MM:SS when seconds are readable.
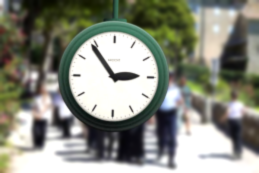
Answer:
**2:54**
